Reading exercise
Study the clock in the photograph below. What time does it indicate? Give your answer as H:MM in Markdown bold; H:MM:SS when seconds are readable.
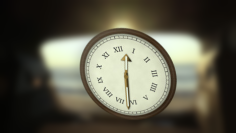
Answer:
**12:32**
